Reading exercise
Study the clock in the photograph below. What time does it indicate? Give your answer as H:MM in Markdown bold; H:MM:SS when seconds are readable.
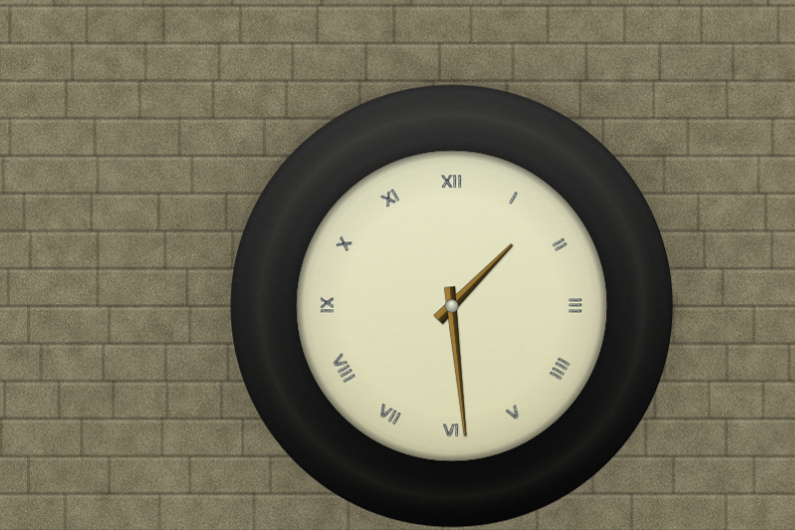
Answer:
**1:29**
